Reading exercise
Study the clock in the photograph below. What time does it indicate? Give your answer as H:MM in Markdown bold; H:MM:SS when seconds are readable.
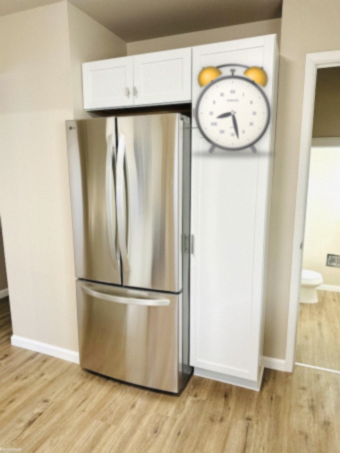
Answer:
**8:28**
